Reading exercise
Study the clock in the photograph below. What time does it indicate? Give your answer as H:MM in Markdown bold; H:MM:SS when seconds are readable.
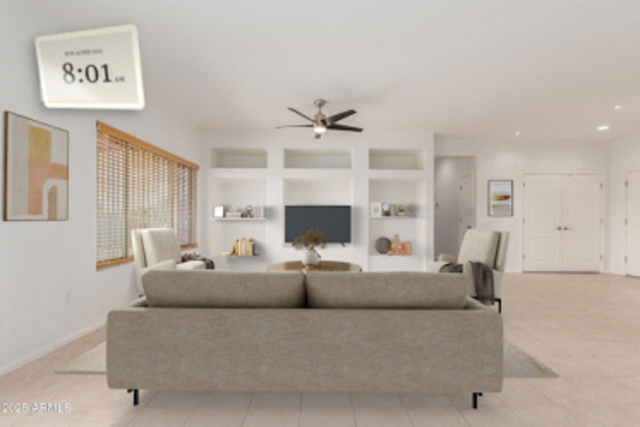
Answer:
**8:01**
